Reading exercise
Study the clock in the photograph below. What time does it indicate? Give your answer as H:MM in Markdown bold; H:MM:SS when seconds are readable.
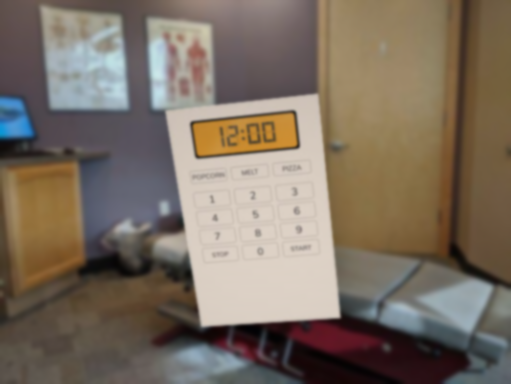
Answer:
**12:00**
